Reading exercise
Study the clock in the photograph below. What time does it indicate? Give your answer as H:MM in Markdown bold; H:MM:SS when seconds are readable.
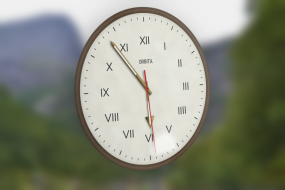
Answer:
**5:53:29**
